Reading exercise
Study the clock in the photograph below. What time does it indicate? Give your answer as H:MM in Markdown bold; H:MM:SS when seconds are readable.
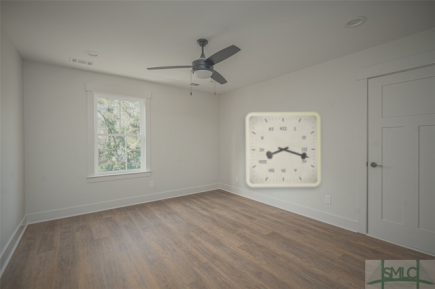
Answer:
**8:18**
